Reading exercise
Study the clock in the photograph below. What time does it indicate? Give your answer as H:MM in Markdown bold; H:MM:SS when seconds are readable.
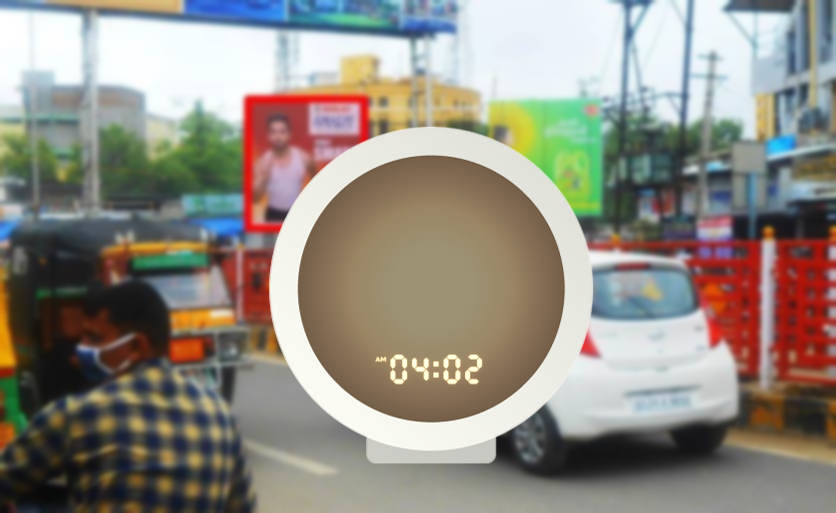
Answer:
**4:02**
